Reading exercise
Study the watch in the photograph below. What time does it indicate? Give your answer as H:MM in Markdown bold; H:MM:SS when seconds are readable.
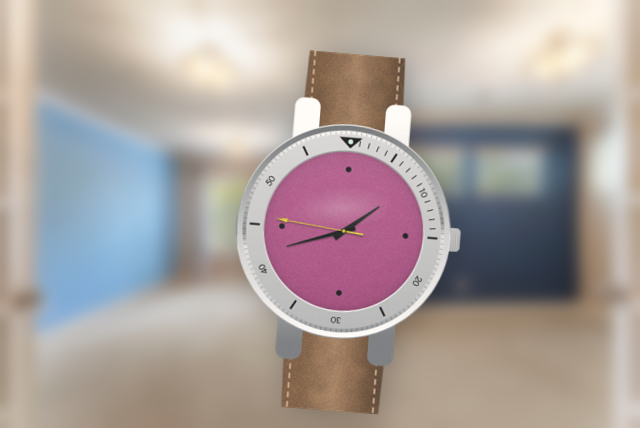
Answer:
**1:41:46**
